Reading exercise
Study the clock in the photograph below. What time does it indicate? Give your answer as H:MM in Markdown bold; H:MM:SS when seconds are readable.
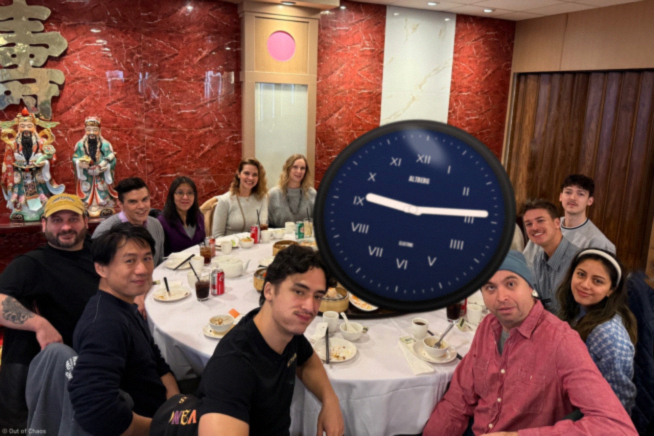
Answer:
**9:14**
